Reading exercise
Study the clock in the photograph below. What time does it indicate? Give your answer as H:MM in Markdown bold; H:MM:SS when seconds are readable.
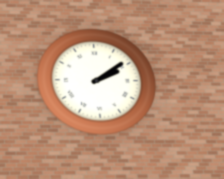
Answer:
**2:09**
